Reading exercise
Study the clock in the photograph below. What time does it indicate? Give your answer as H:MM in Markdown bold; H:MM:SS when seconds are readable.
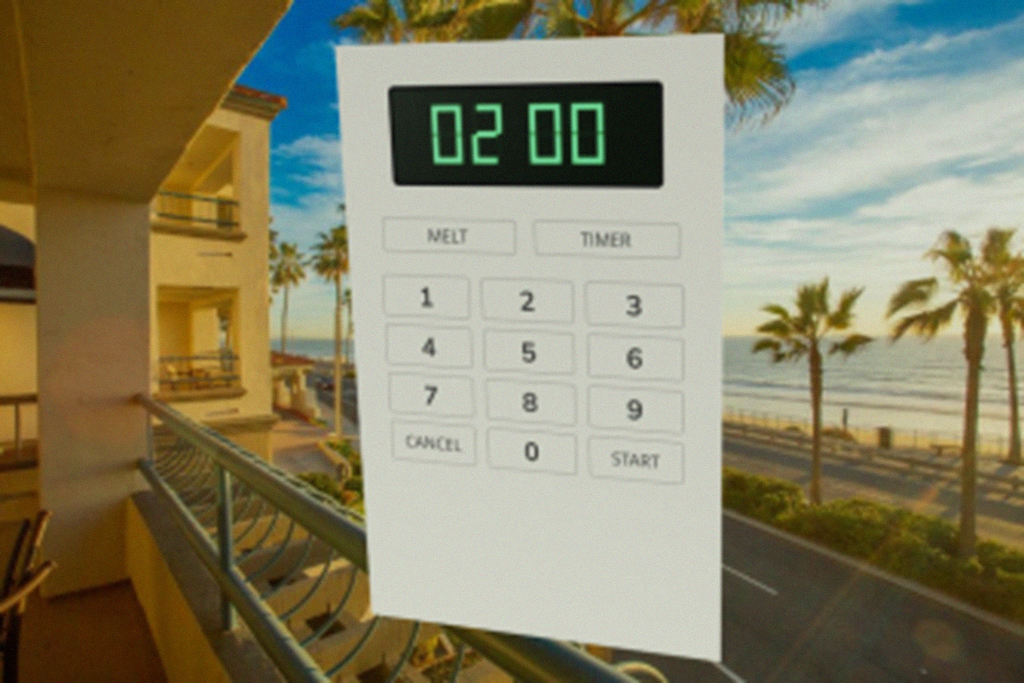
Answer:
**2:00**
